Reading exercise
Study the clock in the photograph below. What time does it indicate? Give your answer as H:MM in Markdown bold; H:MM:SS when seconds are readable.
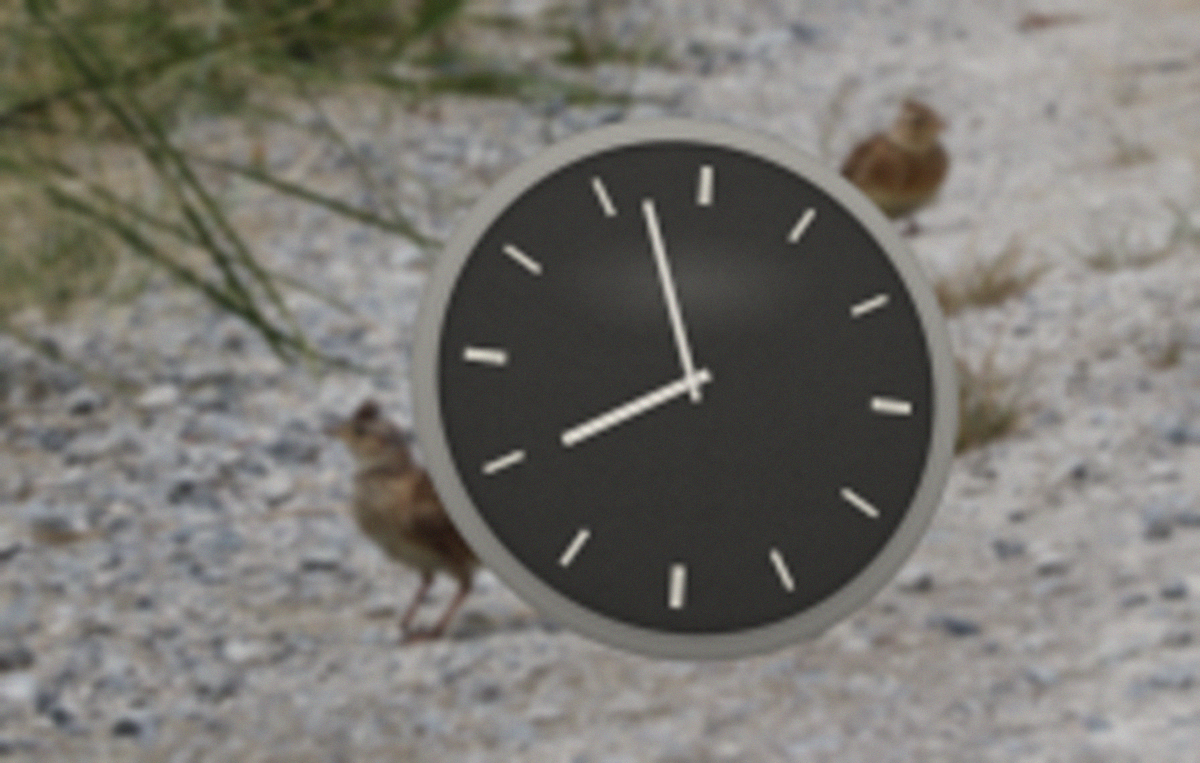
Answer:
**7:57**
